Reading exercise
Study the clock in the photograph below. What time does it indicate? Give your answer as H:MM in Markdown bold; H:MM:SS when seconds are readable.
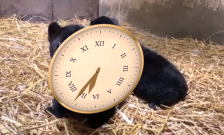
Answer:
**6:36**
